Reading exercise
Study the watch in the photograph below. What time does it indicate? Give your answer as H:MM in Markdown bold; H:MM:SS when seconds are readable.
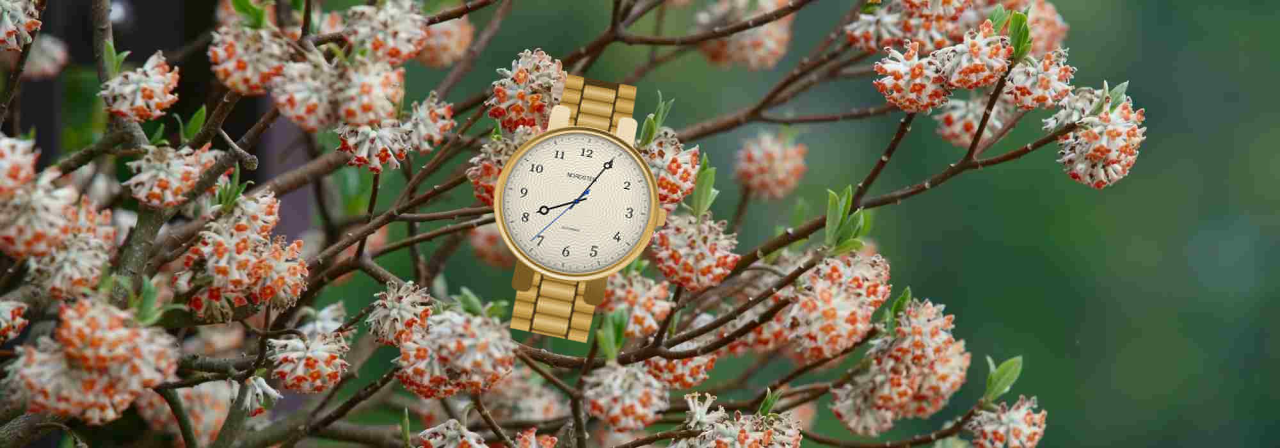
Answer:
**8:04:36**
